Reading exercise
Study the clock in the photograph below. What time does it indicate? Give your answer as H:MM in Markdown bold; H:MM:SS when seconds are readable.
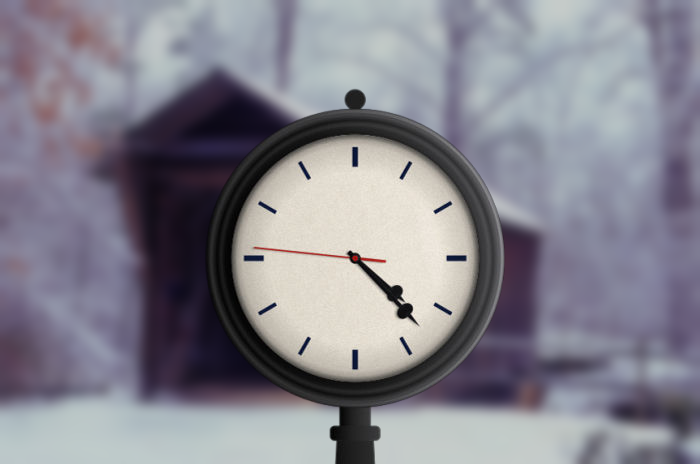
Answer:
**4:22:46**
